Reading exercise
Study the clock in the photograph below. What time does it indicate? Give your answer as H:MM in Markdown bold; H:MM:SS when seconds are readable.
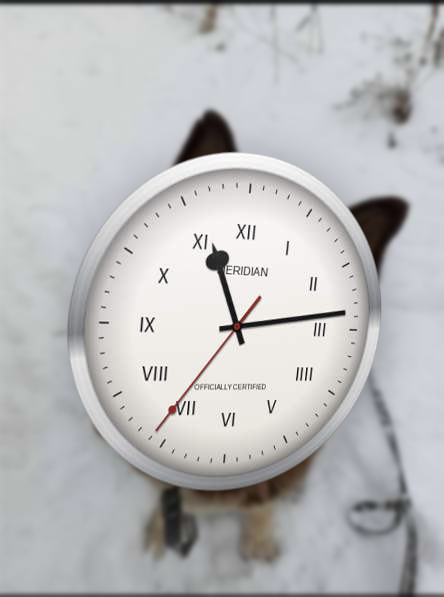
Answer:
**11:13:36**
